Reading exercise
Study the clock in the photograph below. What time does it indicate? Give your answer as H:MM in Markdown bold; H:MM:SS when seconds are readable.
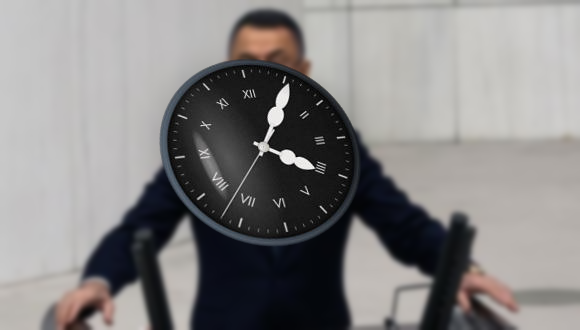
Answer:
**4:05:37**
